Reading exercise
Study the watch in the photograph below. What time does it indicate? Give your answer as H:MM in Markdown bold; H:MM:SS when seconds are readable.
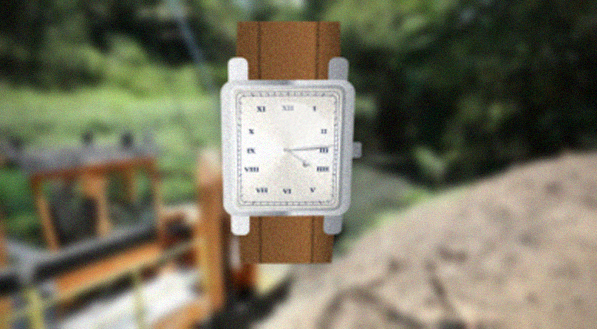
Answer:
**4:14**
